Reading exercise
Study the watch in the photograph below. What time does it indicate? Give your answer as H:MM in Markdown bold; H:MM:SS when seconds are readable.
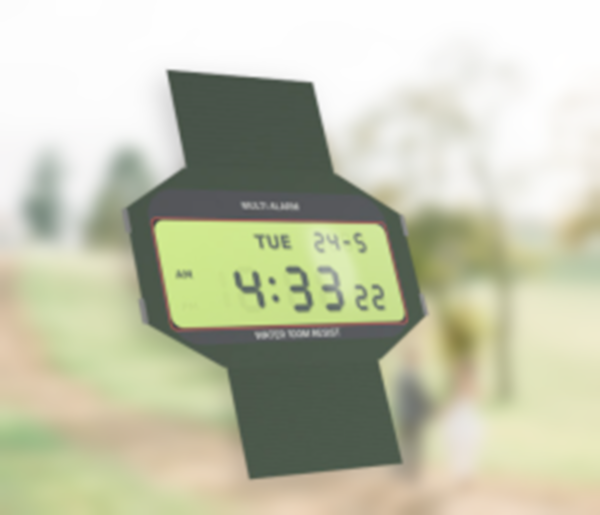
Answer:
**4:33:22**
